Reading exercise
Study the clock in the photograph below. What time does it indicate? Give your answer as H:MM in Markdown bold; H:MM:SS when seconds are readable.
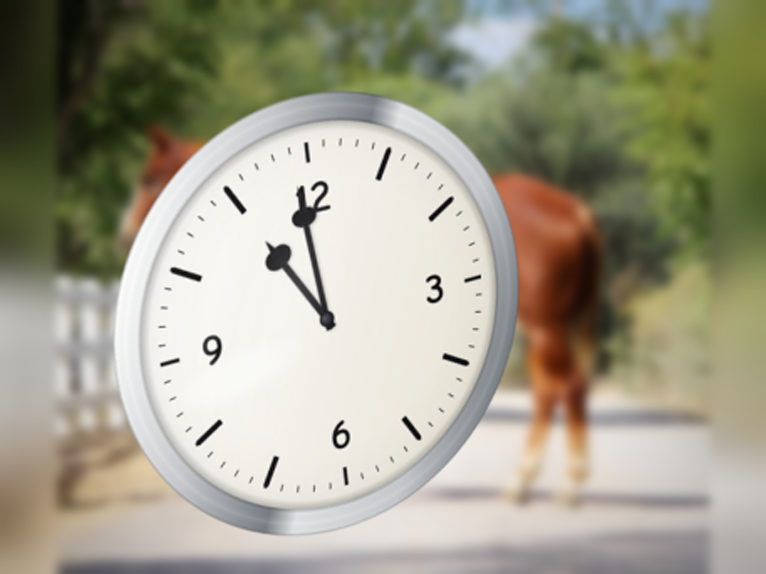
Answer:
**10:59**
